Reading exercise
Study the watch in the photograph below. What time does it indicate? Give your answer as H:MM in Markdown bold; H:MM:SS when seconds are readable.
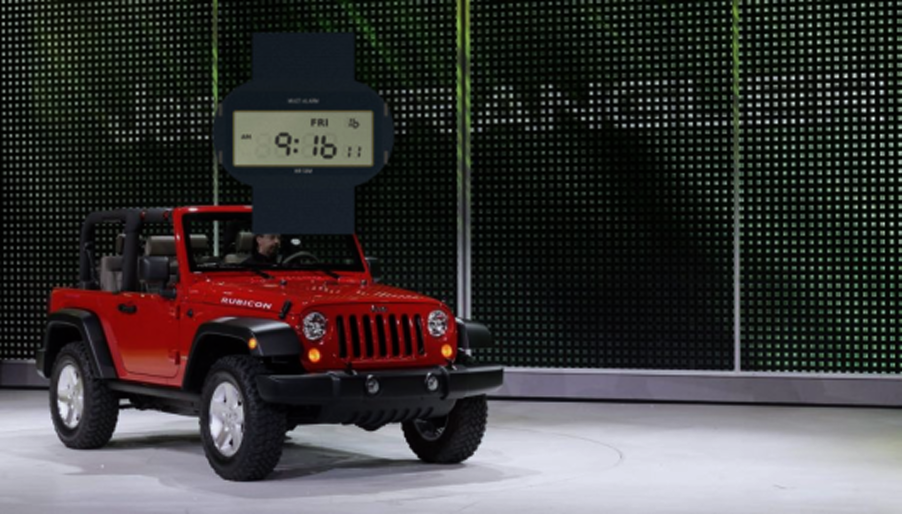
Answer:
**9:16:11**
